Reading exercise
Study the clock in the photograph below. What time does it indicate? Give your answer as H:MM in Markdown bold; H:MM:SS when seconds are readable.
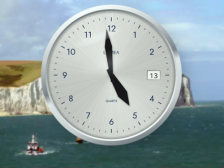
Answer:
**4:59**
